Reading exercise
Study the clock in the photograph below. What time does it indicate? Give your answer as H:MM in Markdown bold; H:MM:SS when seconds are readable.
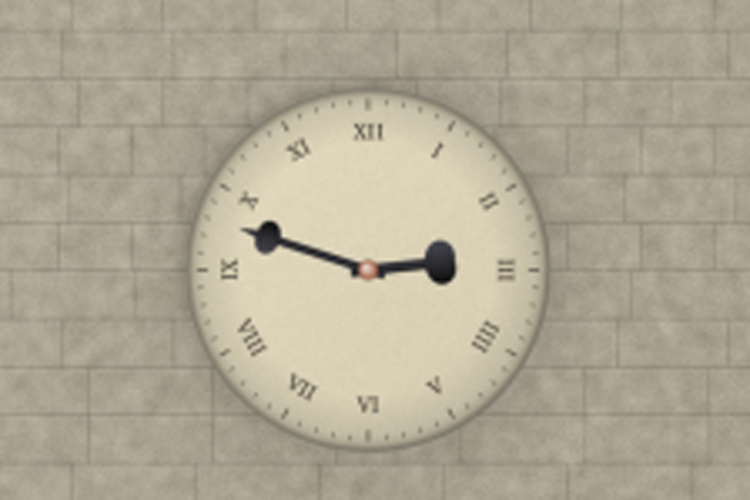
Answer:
**2:48**
